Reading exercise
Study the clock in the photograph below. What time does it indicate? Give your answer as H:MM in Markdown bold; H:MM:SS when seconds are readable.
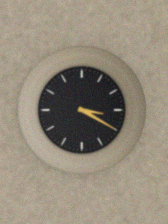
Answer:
**3:20**
